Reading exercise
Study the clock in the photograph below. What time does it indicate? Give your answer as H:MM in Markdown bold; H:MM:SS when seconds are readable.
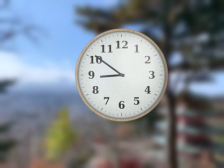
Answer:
**8:51**
